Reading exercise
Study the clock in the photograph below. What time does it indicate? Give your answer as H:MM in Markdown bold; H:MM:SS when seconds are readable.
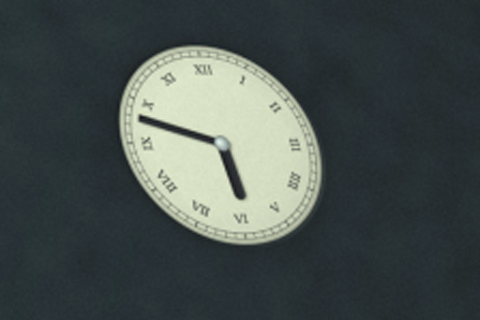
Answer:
**5:48**
